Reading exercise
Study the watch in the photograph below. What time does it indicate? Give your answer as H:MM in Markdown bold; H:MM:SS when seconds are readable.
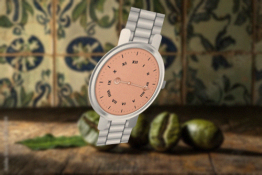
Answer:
**9:17**
